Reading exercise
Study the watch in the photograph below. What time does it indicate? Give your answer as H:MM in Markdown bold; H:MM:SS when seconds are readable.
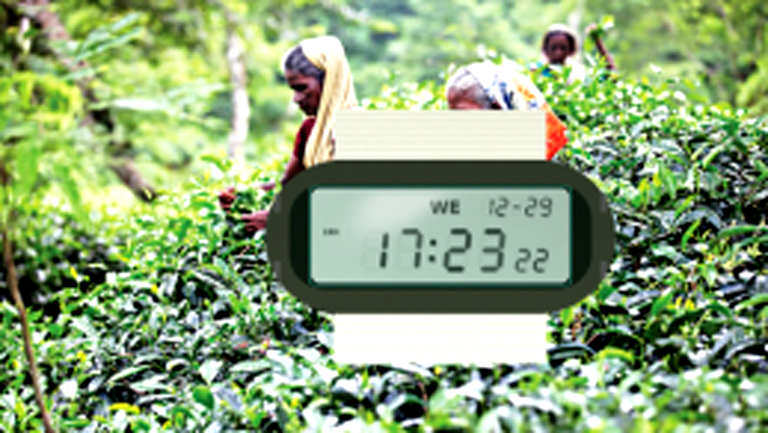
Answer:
**17:23:22**
